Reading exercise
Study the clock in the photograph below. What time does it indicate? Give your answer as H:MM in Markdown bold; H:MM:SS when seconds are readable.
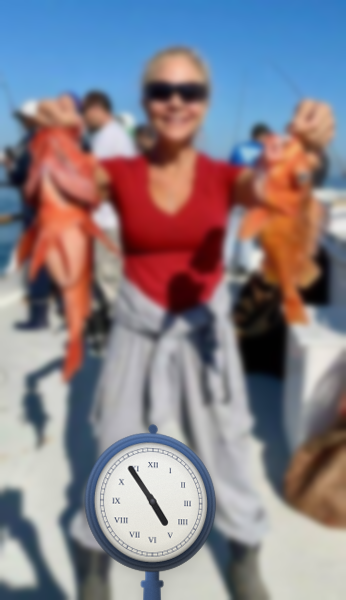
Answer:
**4:54**
